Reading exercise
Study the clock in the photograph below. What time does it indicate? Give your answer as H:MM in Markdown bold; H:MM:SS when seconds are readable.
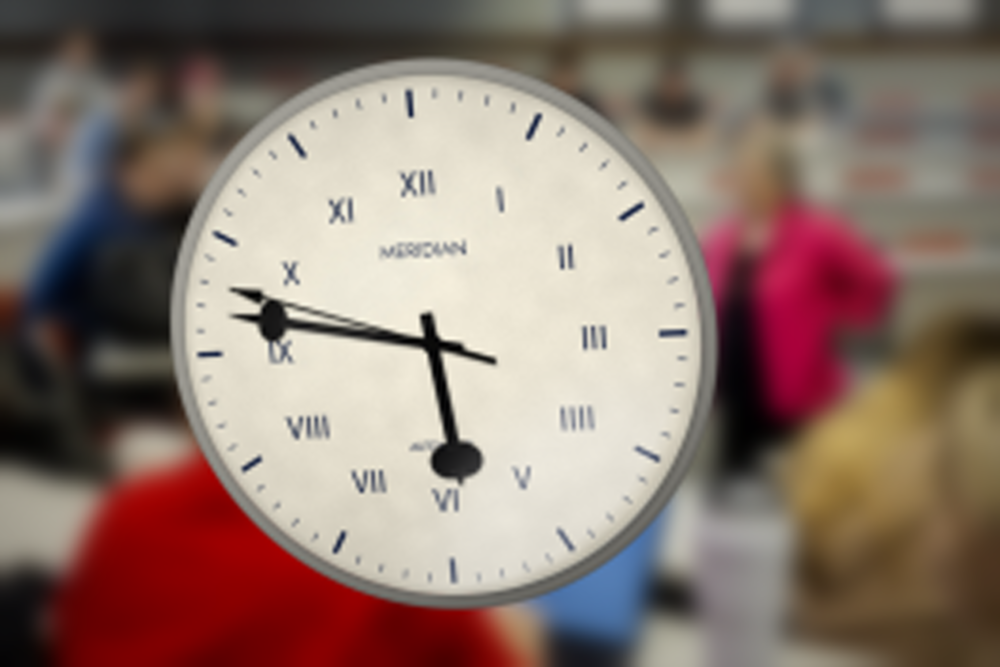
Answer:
**5:46:48**
